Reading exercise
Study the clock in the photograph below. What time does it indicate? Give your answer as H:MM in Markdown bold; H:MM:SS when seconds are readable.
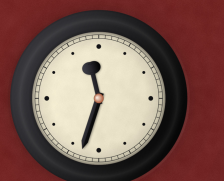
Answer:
**11:33**
